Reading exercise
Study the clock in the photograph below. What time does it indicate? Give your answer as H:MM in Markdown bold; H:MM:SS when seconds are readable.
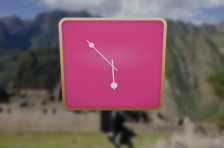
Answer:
**5:53**
